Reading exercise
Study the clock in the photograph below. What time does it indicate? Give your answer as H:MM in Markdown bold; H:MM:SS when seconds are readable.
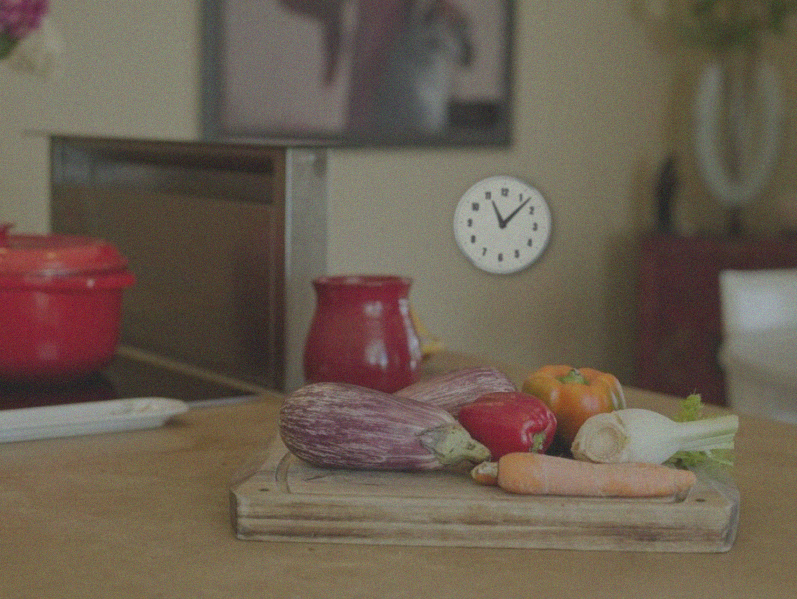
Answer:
**11:07**
